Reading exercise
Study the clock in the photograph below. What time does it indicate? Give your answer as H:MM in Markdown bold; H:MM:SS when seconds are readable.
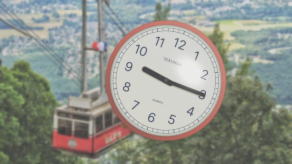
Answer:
**9:15**
